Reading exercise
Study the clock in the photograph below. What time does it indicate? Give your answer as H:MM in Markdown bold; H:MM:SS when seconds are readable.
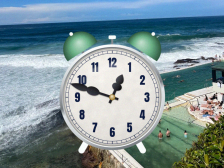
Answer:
**12:48**
